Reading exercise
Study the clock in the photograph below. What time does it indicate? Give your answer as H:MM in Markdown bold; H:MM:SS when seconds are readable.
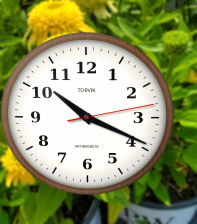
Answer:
**10:19:13**
